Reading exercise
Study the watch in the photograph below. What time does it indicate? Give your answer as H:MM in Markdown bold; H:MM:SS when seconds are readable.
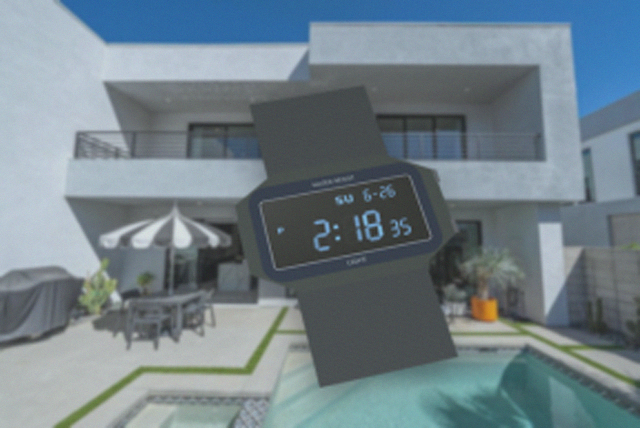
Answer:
**2:18:35**
